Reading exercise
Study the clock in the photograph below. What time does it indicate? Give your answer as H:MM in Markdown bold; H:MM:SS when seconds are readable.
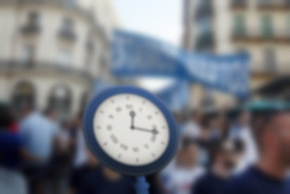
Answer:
**12:17**
